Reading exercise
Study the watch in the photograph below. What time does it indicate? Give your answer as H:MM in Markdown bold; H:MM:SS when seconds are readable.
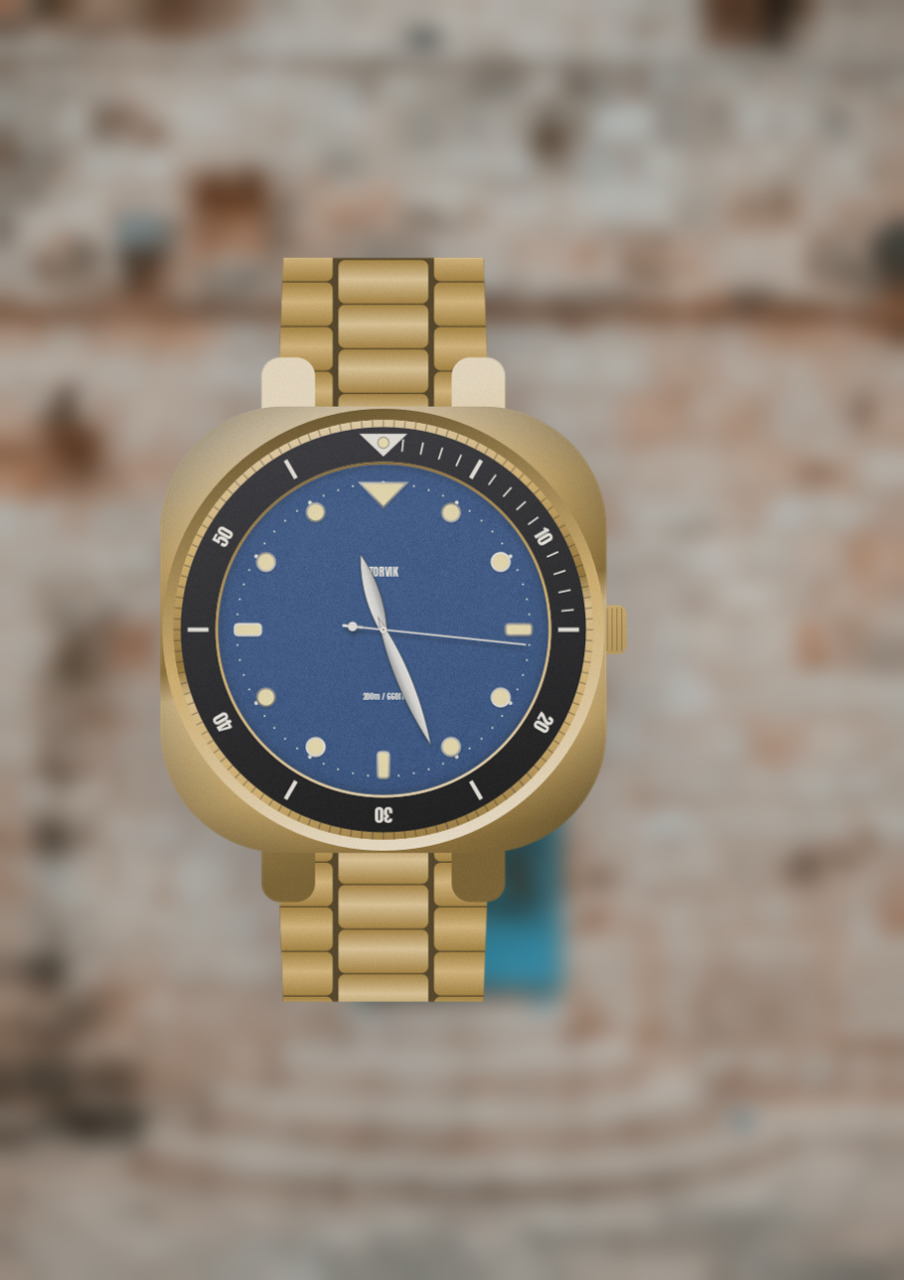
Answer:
**11:26:16**
